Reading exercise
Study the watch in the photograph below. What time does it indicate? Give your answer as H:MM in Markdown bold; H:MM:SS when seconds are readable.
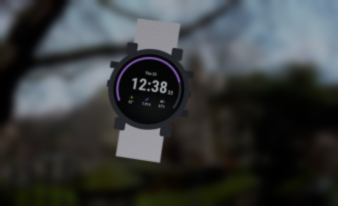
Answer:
**12:38**
